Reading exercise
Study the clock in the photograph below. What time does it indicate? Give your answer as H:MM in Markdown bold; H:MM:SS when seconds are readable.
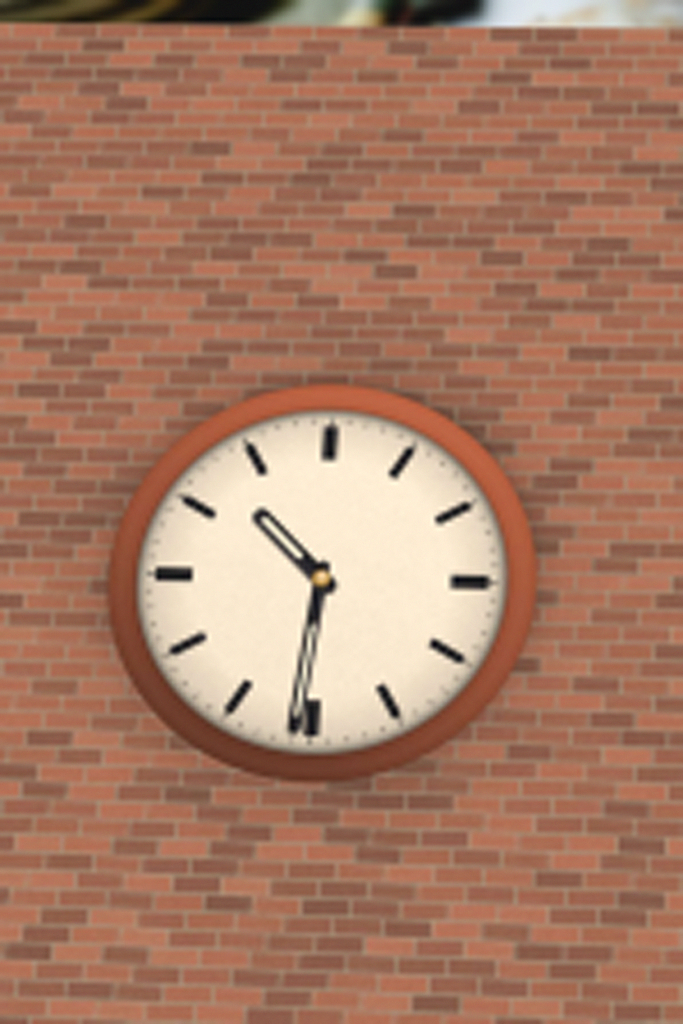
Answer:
**10:31**
